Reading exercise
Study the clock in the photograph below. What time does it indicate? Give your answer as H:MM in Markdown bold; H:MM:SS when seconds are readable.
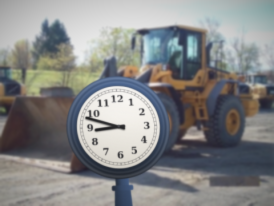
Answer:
**8:48**
